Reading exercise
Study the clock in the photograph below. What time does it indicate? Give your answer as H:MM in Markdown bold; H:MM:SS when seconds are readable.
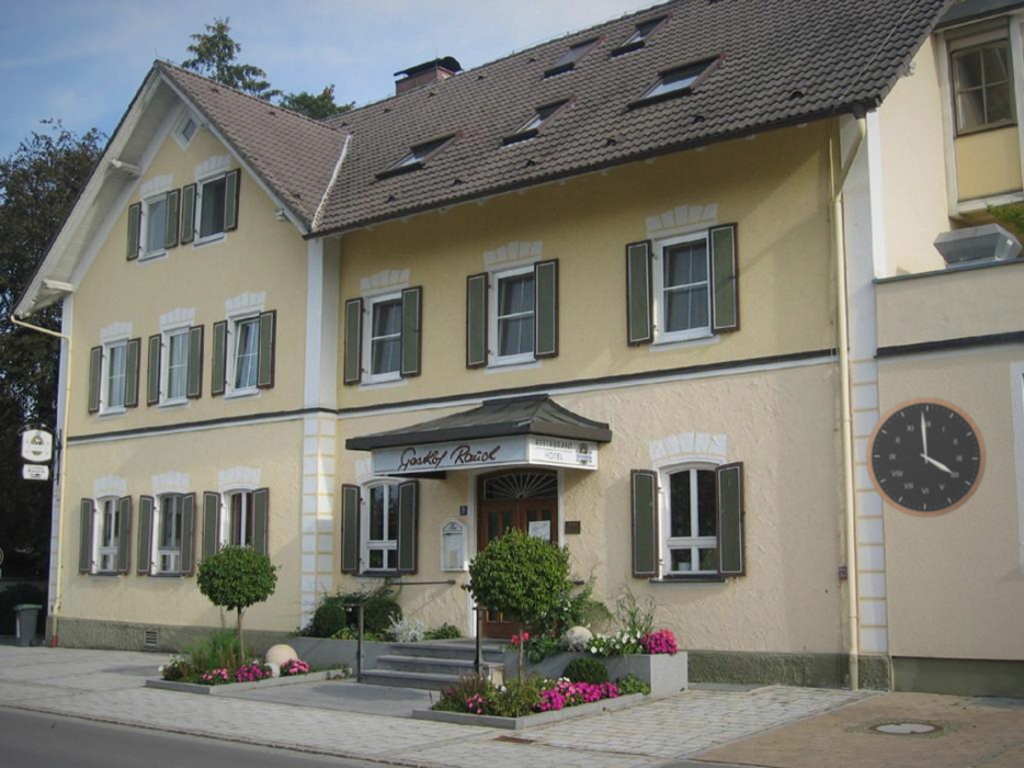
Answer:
**3:59**
